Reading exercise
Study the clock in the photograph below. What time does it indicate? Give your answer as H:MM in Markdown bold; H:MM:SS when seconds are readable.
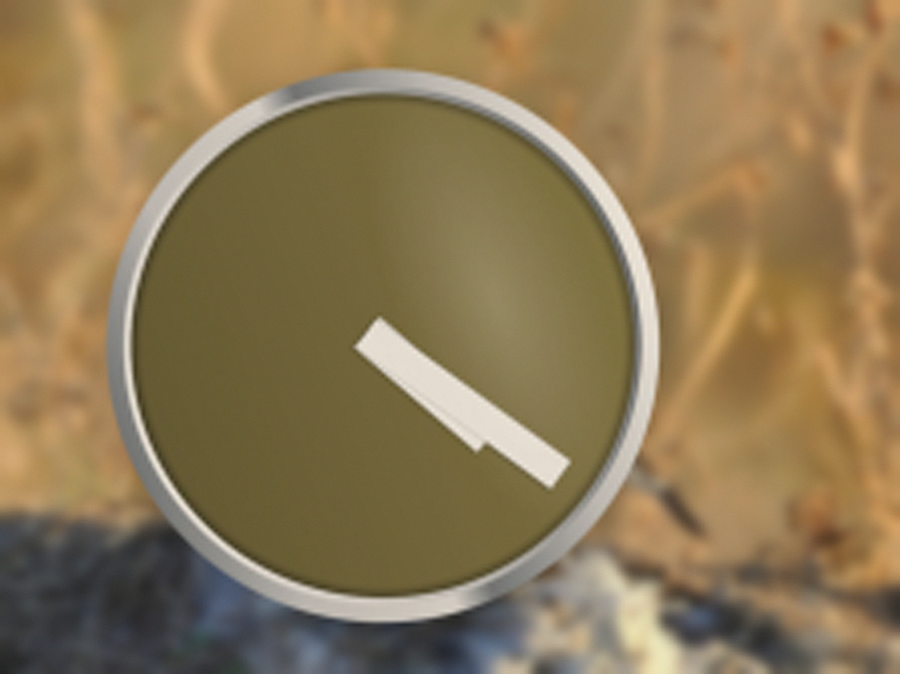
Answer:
**4:21**
